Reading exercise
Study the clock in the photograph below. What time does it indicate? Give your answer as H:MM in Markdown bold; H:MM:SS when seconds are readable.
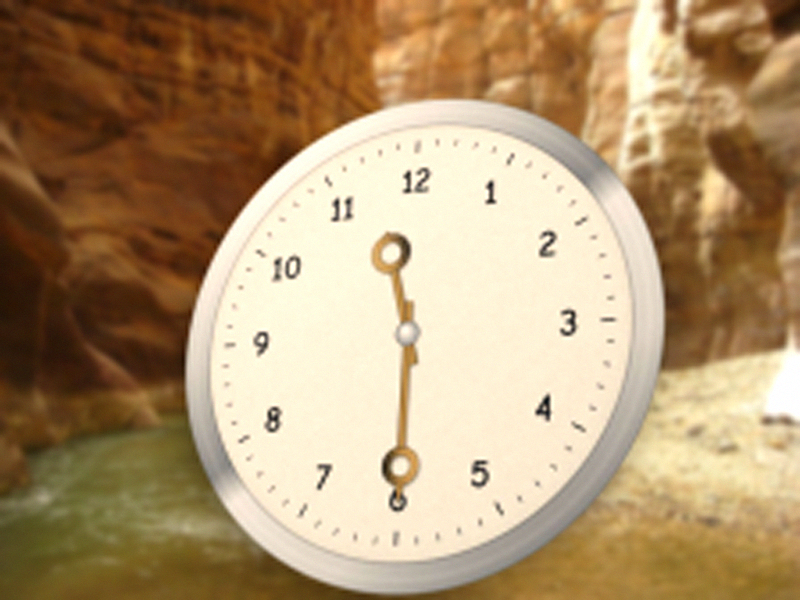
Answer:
**11:30**
